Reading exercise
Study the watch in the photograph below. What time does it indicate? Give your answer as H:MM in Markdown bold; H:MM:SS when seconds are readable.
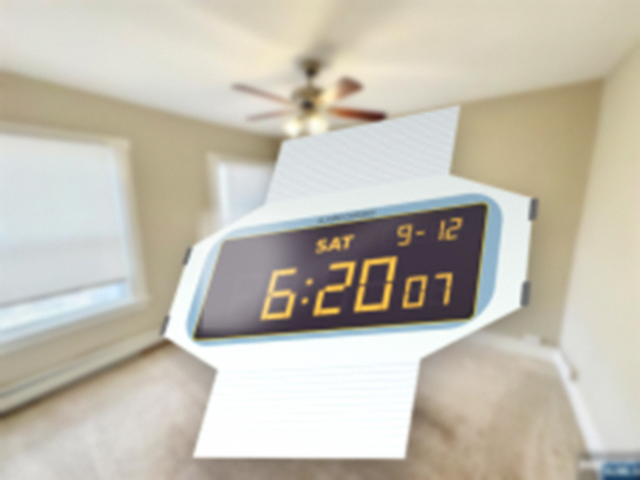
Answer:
**6:20:07**
